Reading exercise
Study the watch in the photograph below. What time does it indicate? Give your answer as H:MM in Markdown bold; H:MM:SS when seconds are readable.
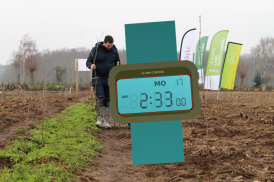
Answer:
**2:33:00**
